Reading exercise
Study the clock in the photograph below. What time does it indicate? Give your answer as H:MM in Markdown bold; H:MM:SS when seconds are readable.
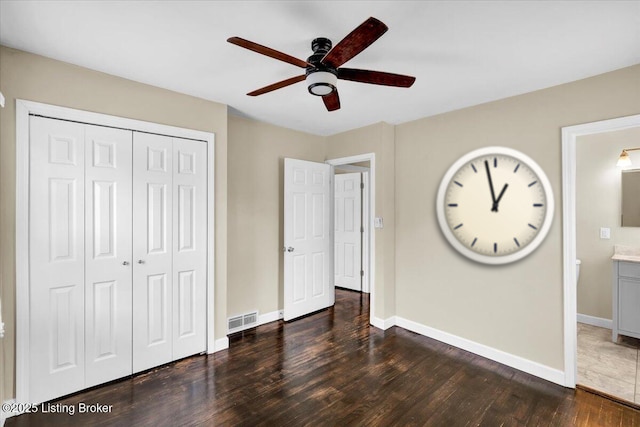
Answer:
**12:58**
